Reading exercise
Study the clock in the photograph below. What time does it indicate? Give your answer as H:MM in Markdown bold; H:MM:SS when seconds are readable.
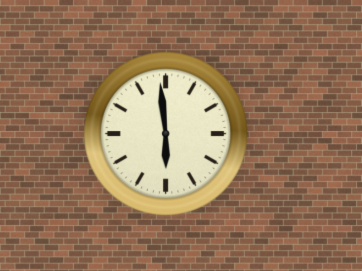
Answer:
**5:59**
